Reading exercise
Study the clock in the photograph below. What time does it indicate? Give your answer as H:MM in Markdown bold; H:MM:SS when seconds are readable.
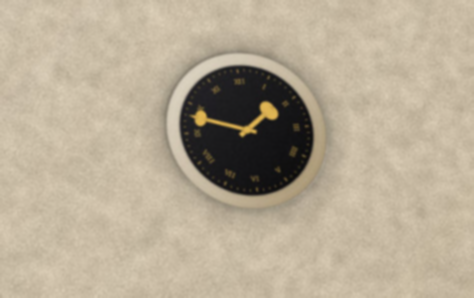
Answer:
**1:48**
